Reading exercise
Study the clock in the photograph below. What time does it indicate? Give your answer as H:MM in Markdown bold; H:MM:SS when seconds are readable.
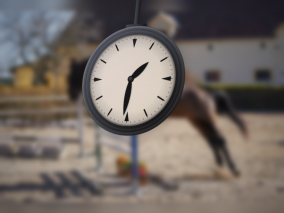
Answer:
**1:31**
